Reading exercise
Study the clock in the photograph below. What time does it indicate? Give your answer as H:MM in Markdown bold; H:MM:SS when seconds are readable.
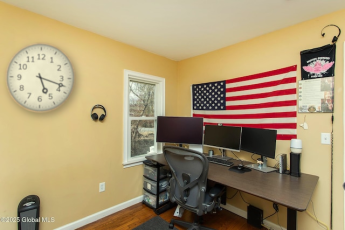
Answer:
**5:18**
